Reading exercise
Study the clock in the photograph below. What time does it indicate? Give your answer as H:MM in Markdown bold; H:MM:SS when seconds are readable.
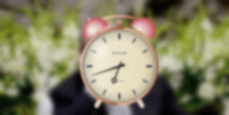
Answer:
**6:42**
